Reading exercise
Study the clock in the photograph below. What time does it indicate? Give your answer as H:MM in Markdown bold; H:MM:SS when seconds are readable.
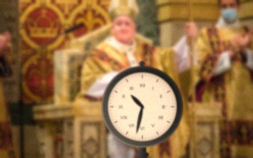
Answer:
**10:32**
